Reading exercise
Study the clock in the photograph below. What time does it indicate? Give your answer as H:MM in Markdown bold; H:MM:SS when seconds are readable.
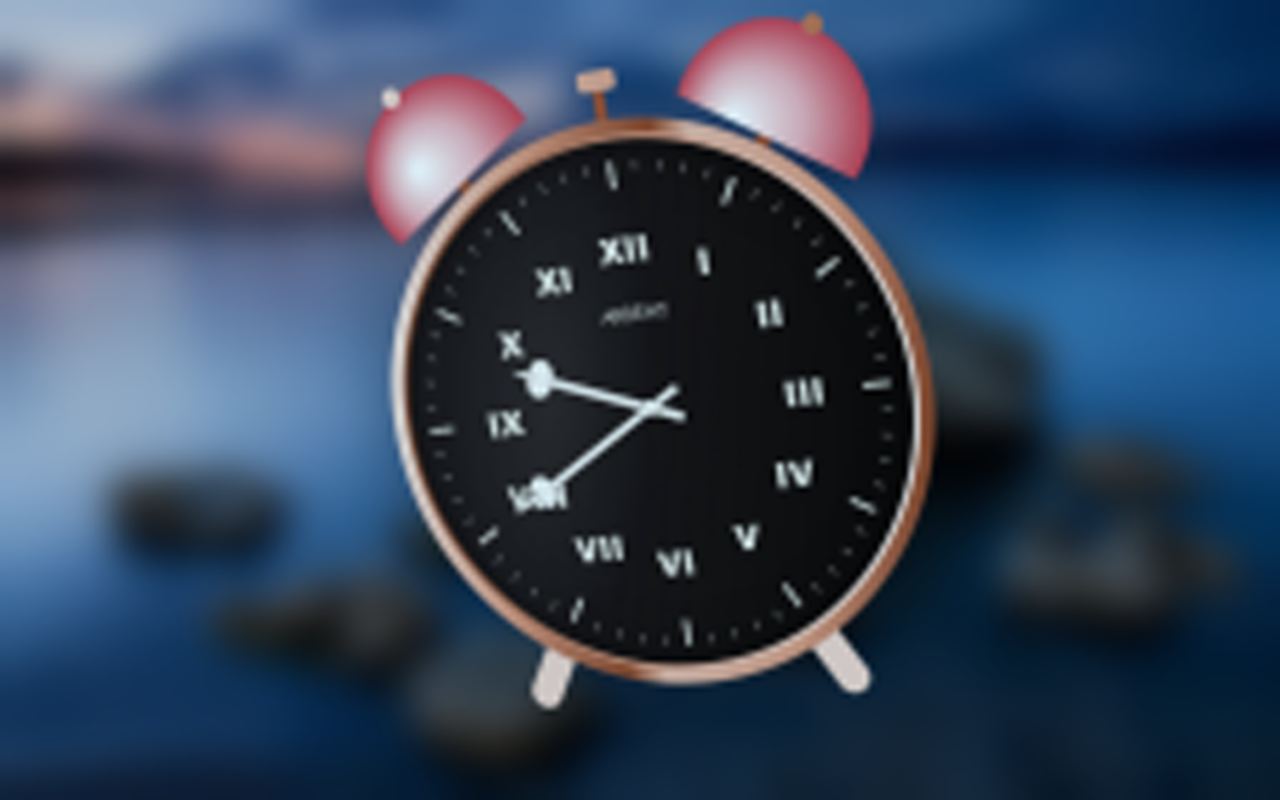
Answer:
**9:40**
